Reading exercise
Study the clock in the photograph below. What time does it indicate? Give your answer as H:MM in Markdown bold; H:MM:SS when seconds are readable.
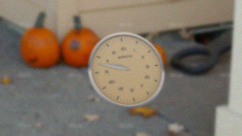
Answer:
**9:48**
